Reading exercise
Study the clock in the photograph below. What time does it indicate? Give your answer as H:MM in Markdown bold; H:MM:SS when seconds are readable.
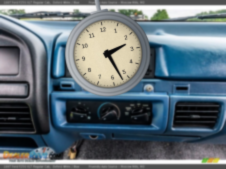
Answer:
**2:27**
